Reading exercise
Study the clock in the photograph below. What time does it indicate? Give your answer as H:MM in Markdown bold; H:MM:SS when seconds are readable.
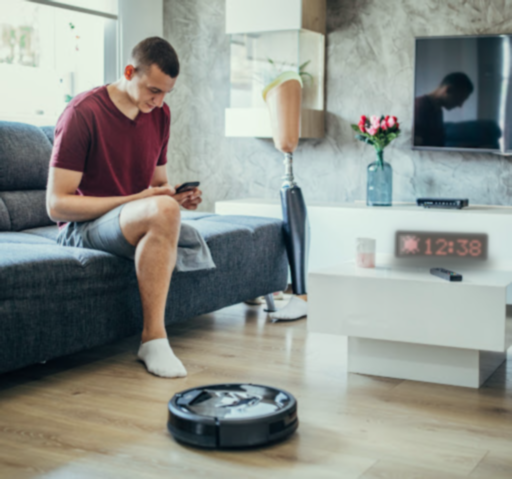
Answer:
**12:38**
